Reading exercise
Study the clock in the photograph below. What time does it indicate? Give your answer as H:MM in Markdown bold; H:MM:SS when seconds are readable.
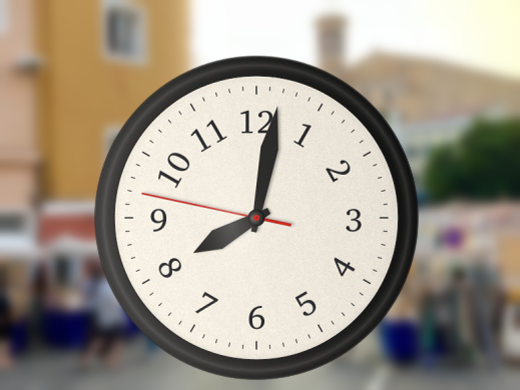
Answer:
**8:01:47**
